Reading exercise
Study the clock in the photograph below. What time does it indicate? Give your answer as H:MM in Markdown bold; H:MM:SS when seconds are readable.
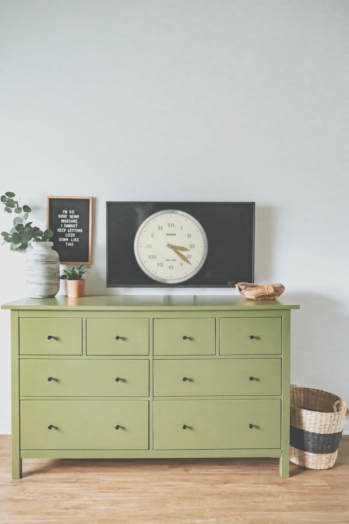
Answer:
**3:22**
